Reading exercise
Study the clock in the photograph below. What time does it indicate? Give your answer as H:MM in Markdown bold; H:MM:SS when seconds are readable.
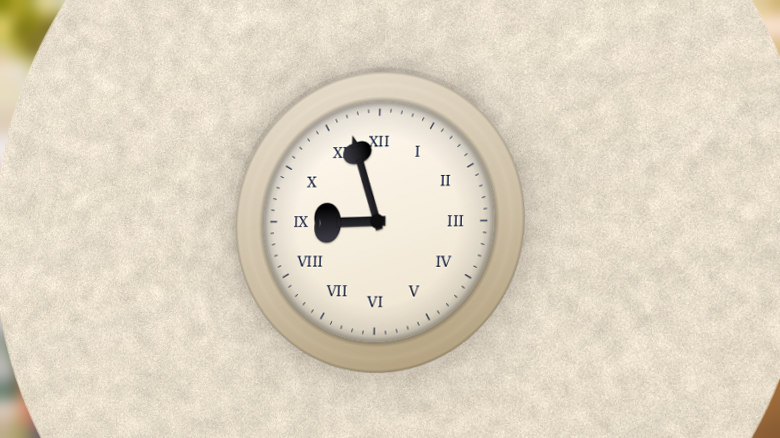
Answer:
**8:57**
